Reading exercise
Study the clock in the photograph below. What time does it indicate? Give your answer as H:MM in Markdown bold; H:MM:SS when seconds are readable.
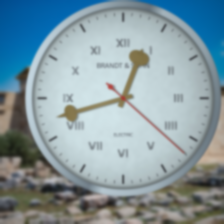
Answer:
**12:42:22**
